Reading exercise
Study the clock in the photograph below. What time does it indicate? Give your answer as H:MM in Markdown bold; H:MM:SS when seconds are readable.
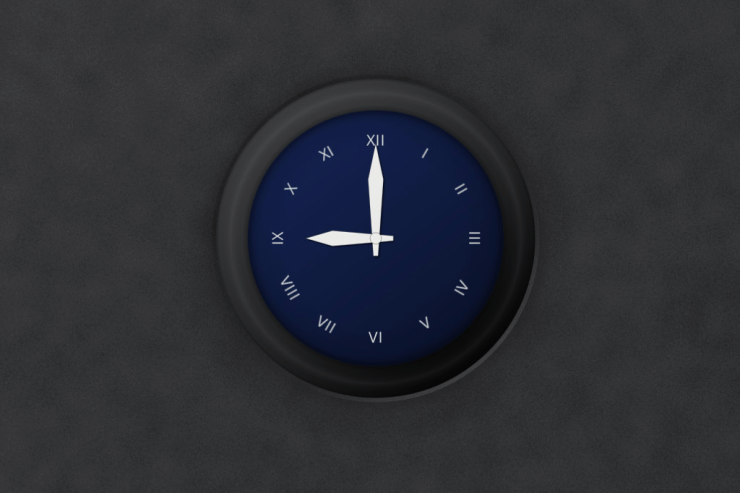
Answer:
**9:00**
